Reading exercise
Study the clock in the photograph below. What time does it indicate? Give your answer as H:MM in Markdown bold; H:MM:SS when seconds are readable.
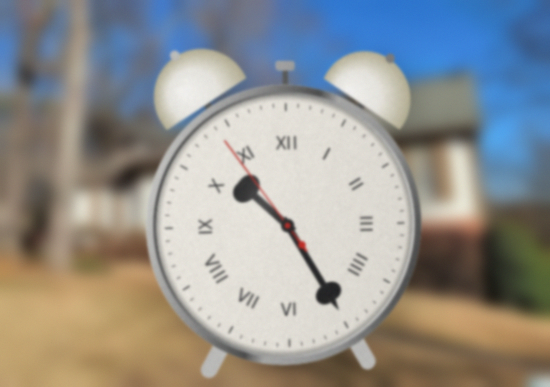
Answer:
**10:24:54**
